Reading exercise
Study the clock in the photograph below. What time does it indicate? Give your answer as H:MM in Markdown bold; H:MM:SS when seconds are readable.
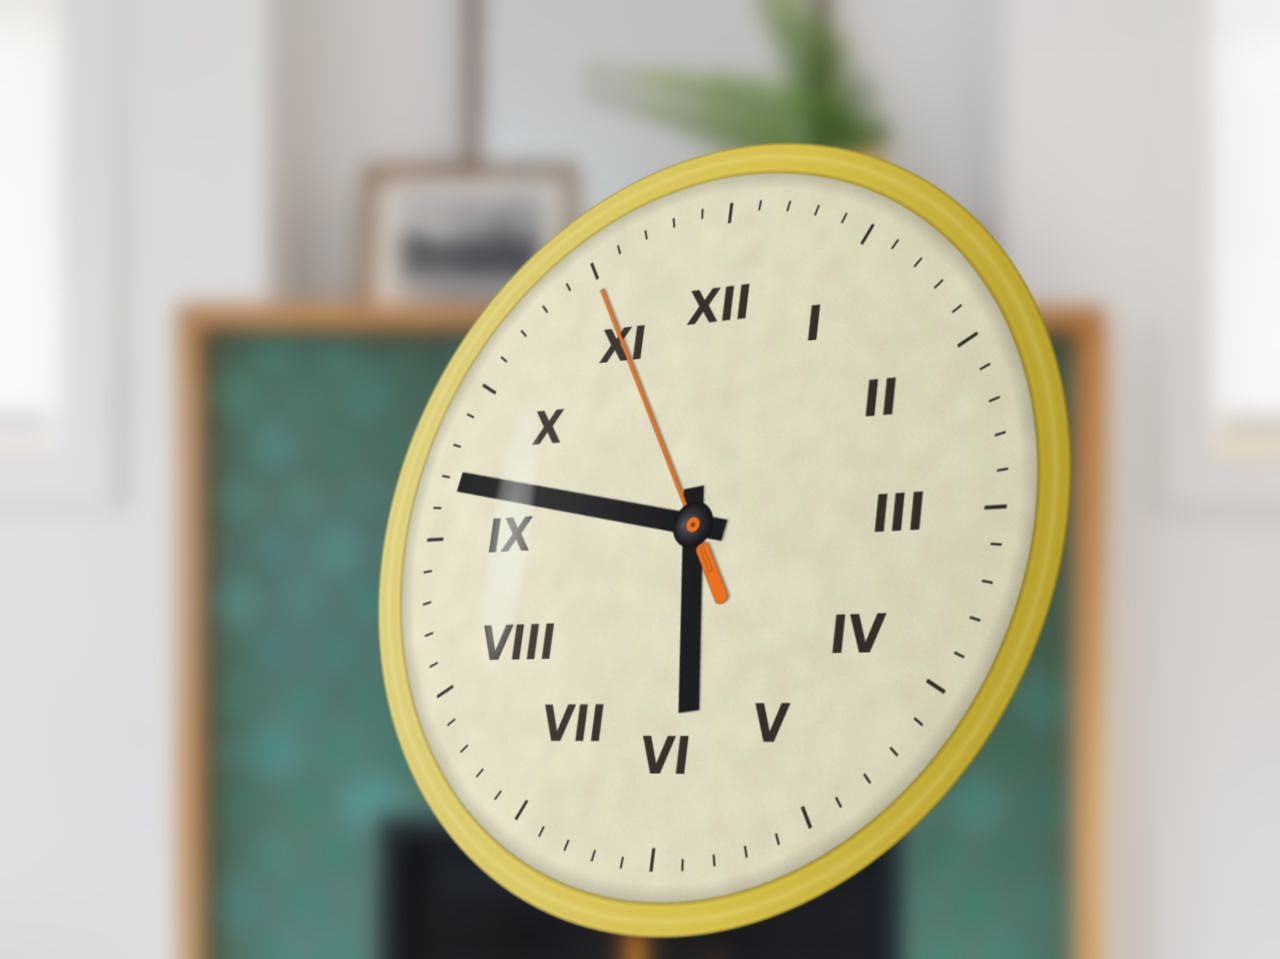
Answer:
**5:46:55**
